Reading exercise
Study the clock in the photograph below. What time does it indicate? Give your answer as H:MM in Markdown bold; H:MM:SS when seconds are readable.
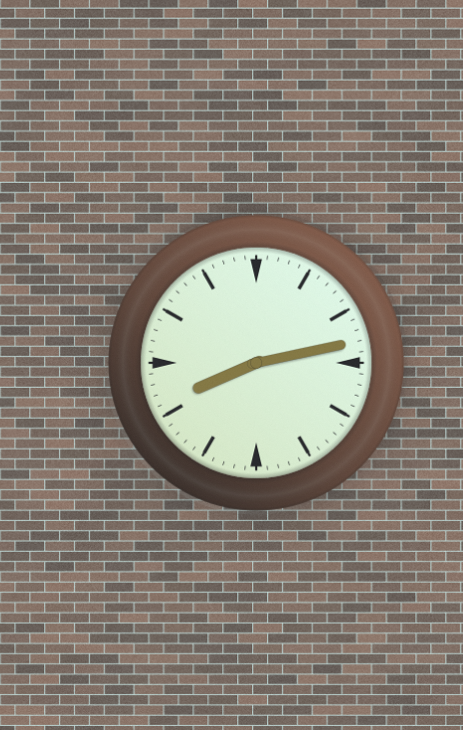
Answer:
**8:13**
